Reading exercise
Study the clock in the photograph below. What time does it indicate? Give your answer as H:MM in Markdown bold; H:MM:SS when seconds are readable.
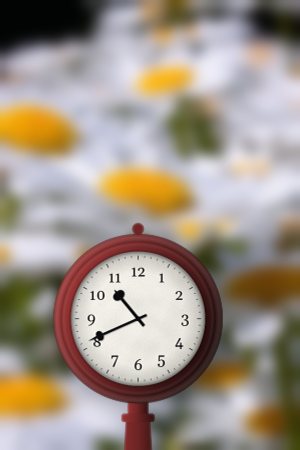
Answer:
**10:41**
